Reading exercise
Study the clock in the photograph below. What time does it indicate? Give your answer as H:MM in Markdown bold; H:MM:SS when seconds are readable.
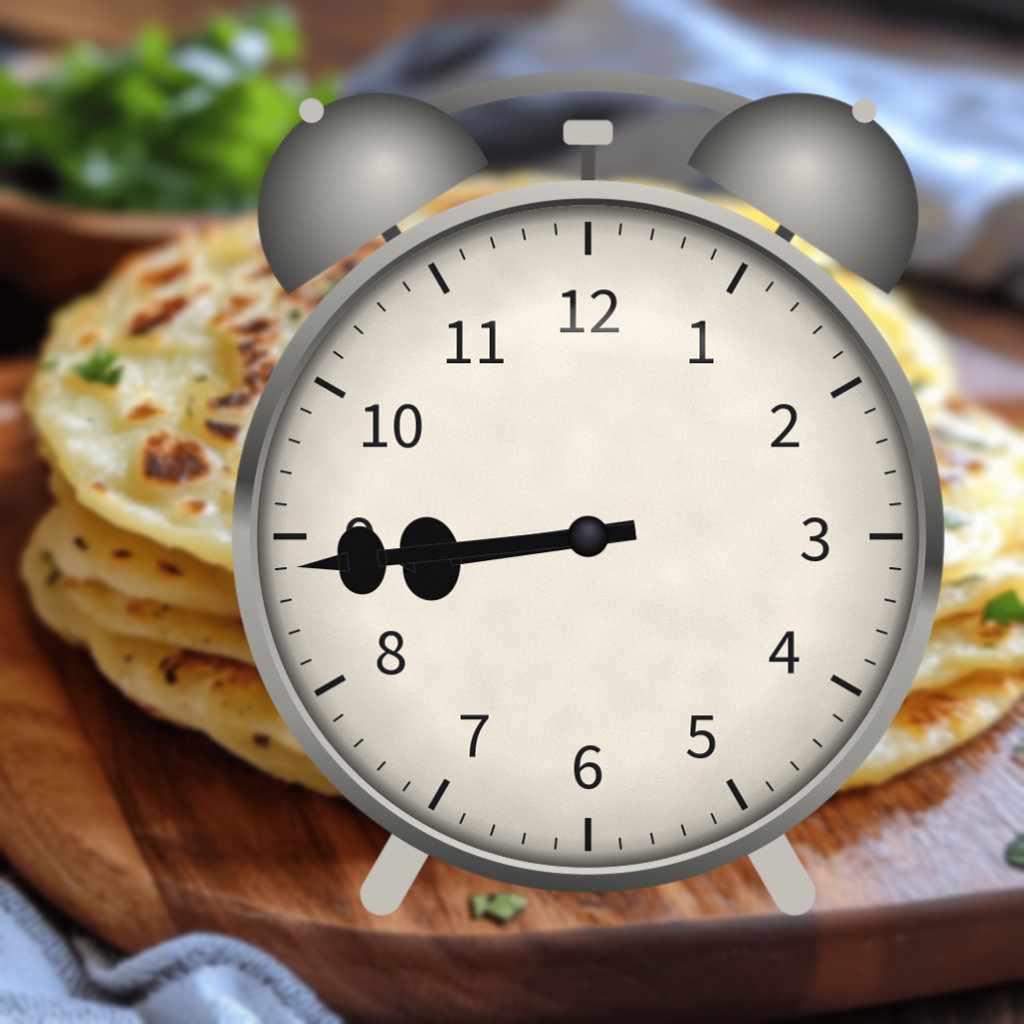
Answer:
**8:44**
